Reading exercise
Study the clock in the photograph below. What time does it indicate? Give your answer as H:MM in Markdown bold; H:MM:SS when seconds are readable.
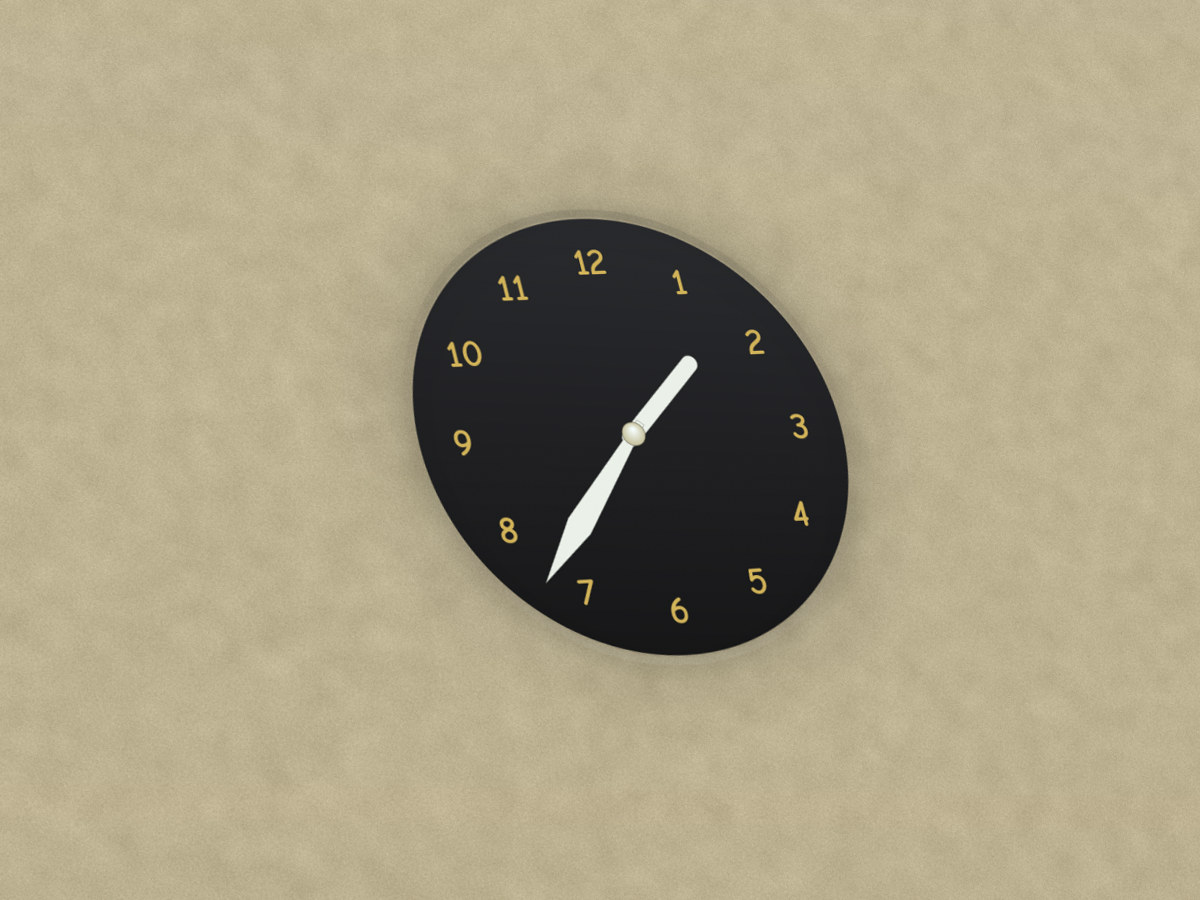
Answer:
**1:37**
